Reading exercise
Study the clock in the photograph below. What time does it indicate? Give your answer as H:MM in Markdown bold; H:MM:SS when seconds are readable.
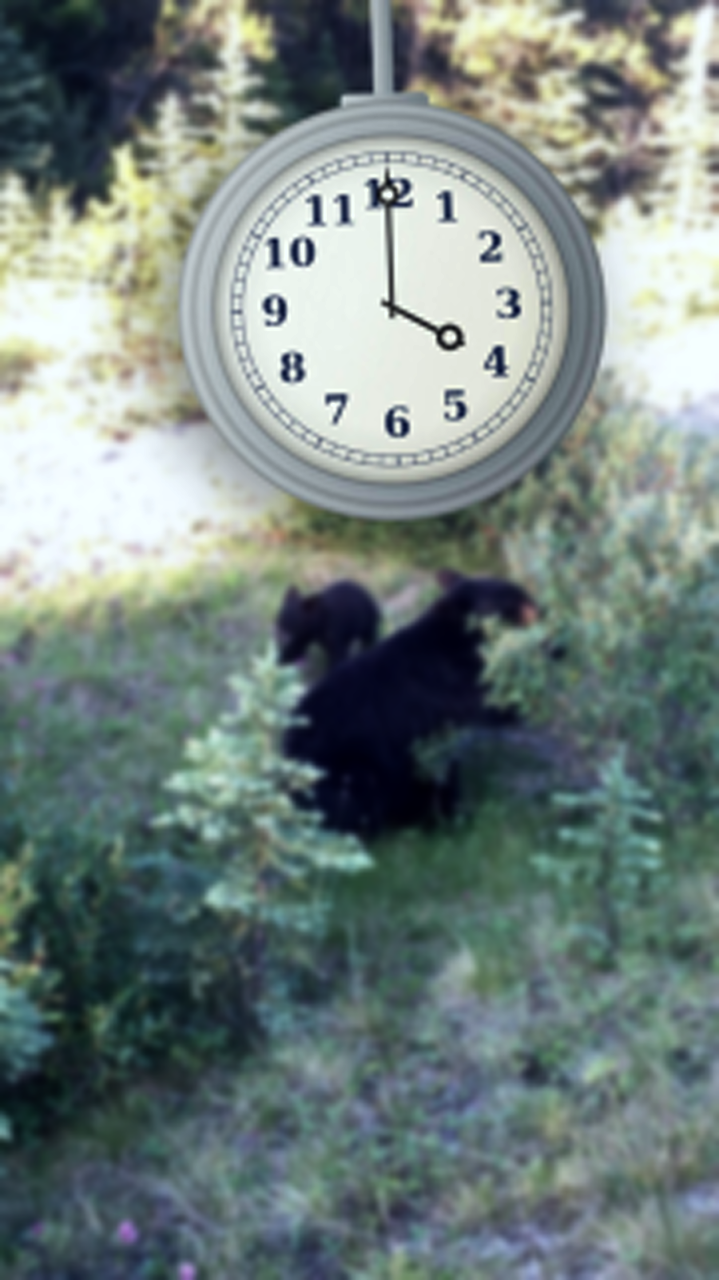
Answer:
**4:00**
